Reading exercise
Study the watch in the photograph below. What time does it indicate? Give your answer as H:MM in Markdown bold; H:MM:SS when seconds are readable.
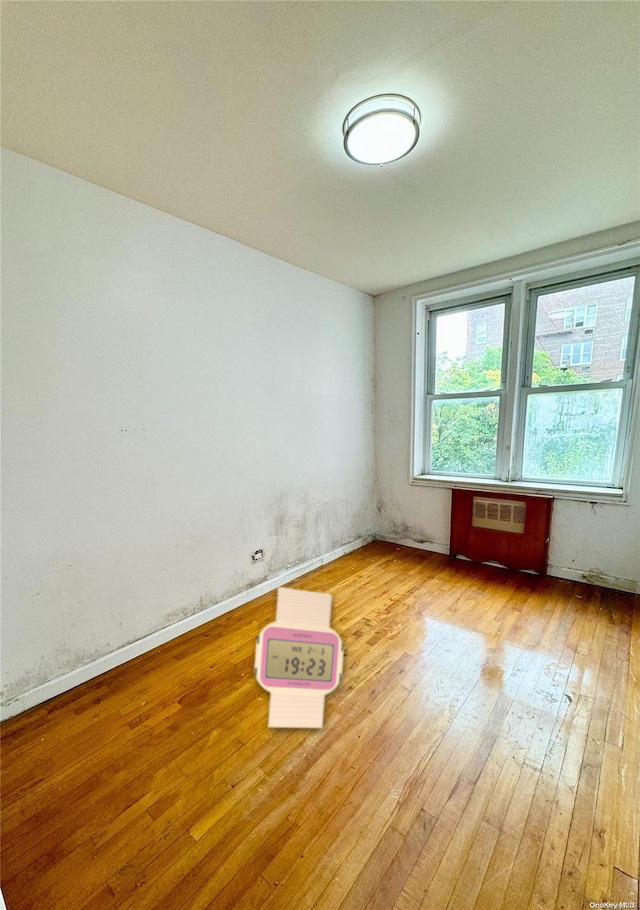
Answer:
**19:23**
